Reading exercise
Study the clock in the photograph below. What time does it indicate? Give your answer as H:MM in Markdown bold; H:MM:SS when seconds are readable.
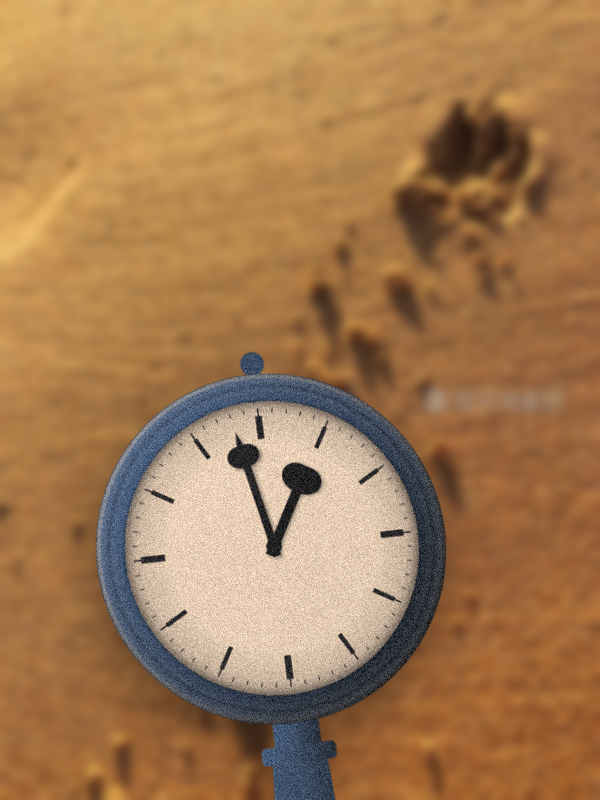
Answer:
**12:58**
